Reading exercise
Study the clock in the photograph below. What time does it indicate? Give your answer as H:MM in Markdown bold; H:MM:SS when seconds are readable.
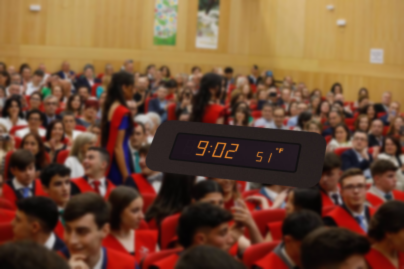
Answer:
**9:02**
